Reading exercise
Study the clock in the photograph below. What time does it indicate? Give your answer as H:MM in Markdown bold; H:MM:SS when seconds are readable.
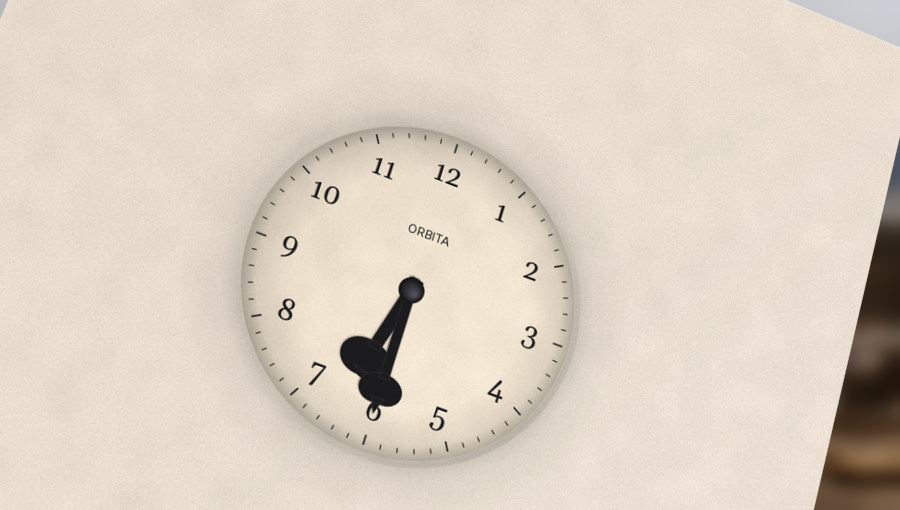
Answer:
**6:30**
